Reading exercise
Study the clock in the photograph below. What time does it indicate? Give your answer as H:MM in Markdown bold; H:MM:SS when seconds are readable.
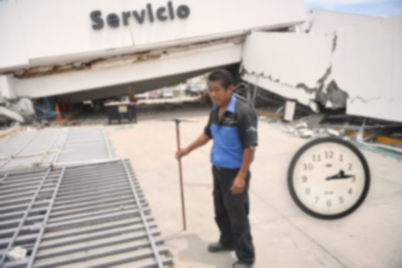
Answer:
**2:14**
